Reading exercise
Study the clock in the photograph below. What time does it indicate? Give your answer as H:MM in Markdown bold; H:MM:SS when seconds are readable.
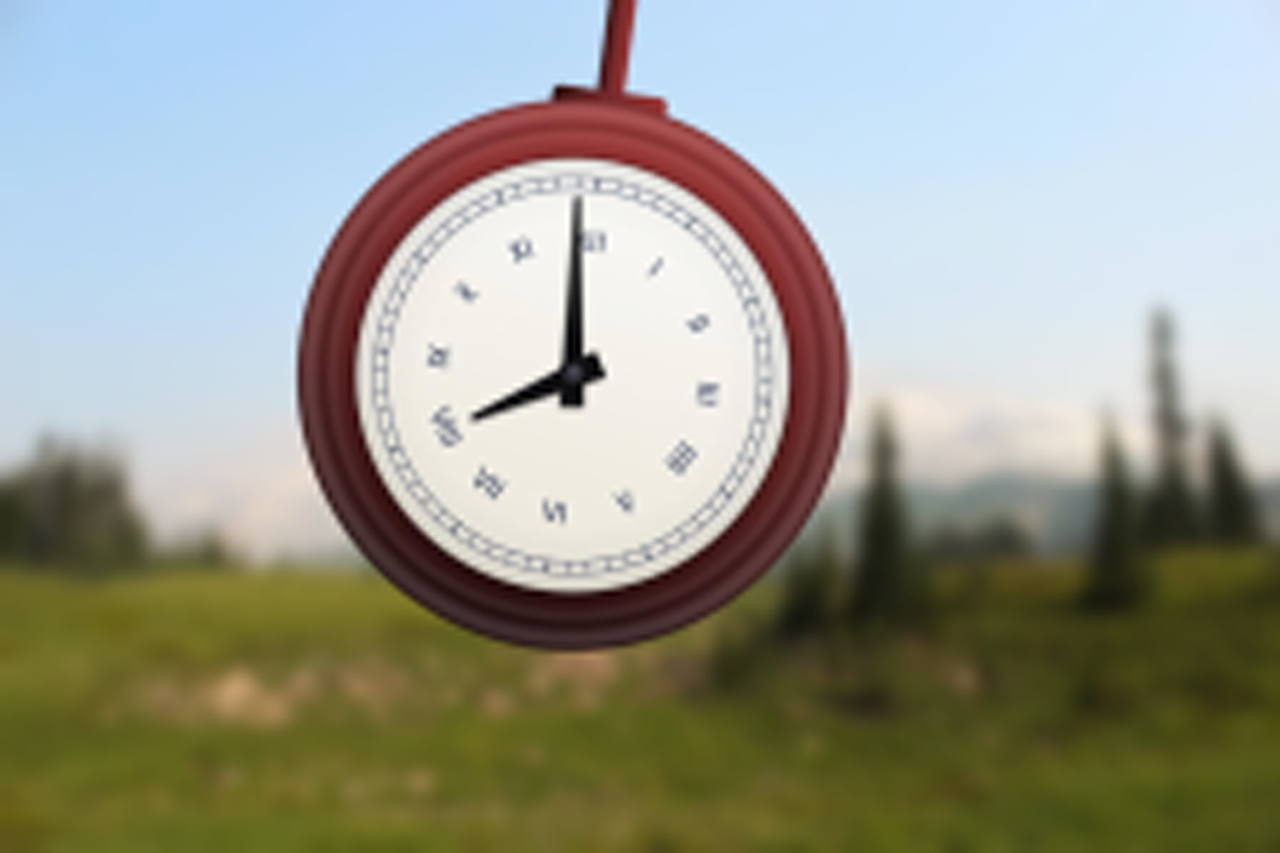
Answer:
**7:59**
